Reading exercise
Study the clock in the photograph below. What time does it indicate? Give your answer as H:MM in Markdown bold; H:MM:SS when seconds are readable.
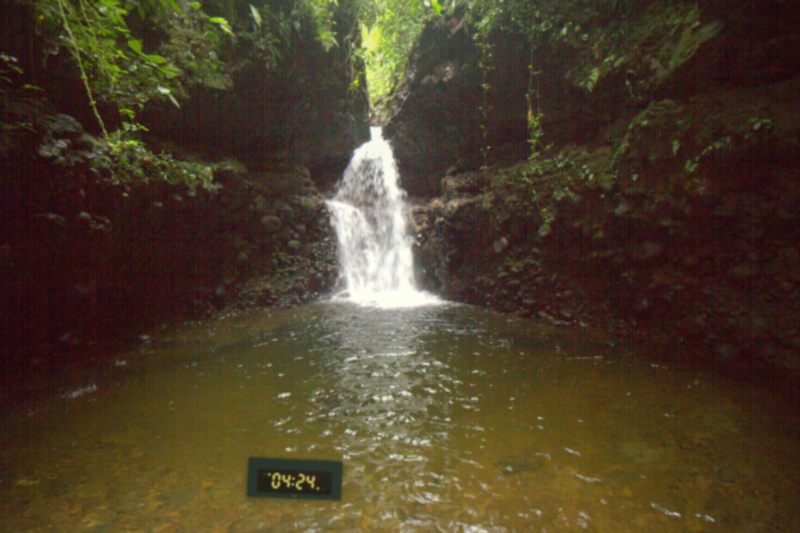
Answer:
**4:24**
